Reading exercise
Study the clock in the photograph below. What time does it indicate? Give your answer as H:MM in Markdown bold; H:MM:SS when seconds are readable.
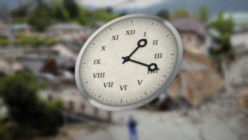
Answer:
**1:19**
